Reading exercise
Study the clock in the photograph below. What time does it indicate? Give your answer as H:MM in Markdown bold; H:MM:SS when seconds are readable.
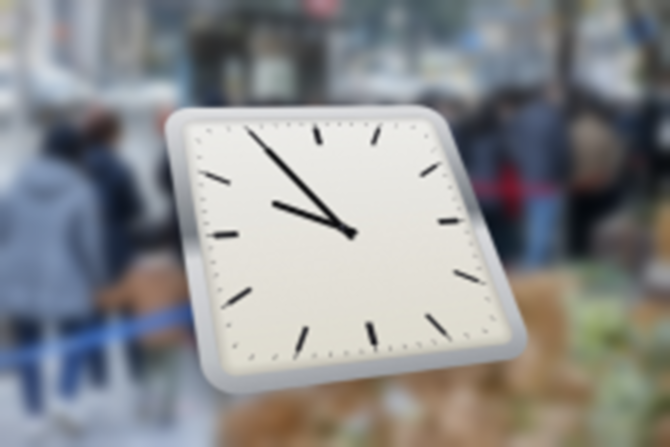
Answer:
**9:55**
